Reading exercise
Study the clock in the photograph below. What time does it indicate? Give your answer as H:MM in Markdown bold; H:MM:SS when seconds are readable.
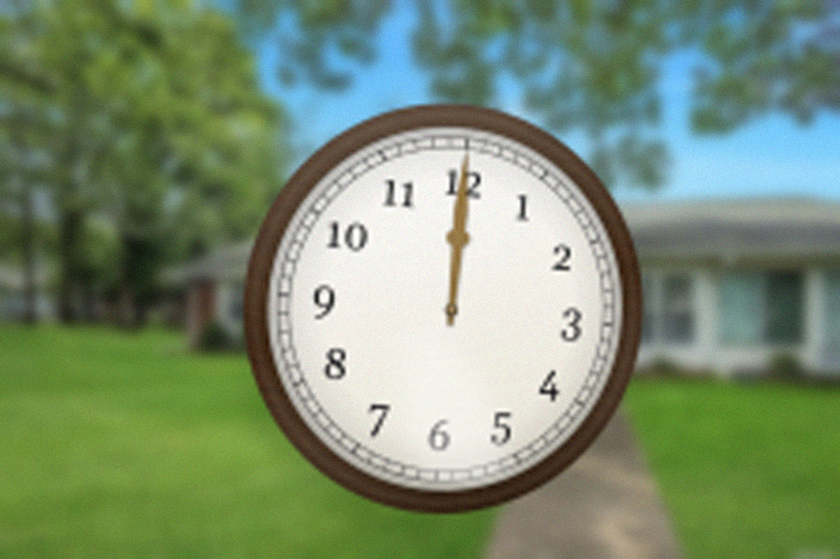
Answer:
**12:00**
